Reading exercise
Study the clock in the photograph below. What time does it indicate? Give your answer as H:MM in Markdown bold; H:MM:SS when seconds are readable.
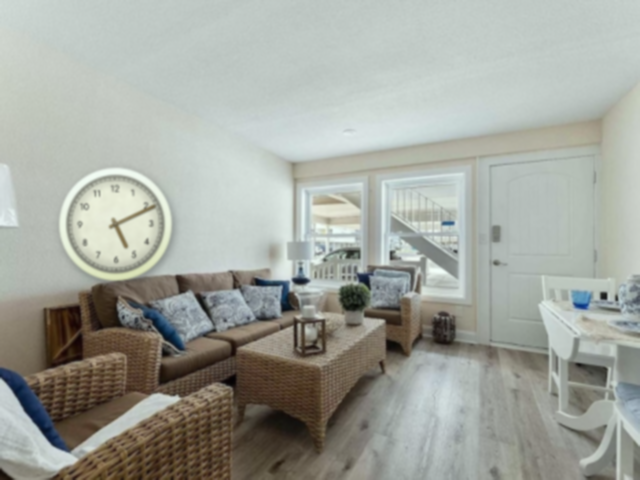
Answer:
**5:11**
